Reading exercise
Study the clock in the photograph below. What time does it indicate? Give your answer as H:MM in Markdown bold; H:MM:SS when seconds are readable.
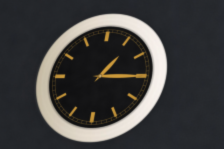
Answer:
**1:15**
